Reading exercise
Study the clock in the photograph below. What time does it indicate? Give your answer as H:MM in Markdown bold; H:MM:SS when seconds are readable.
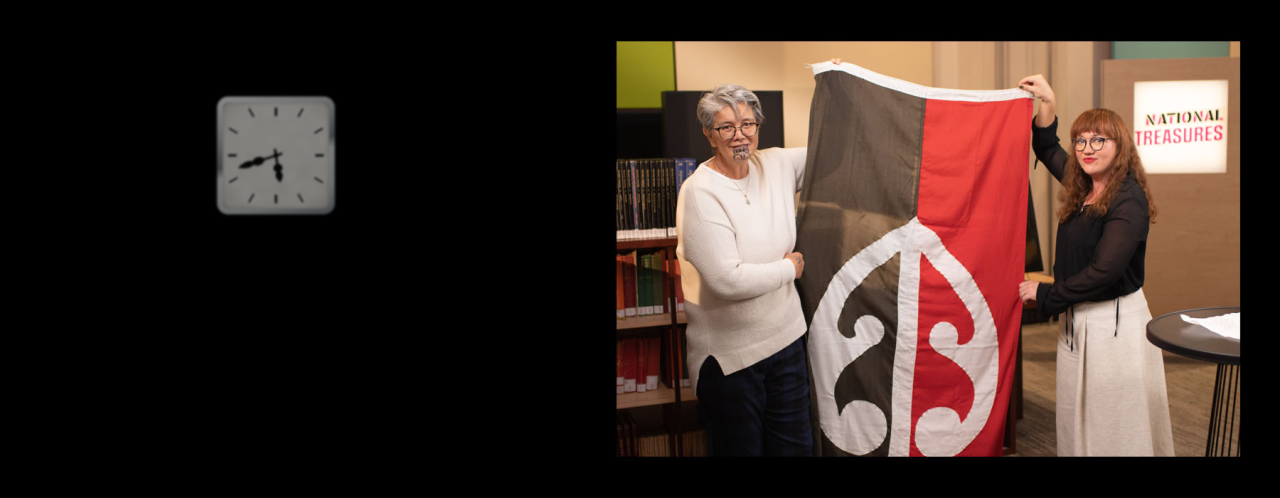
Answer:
**5:42**
